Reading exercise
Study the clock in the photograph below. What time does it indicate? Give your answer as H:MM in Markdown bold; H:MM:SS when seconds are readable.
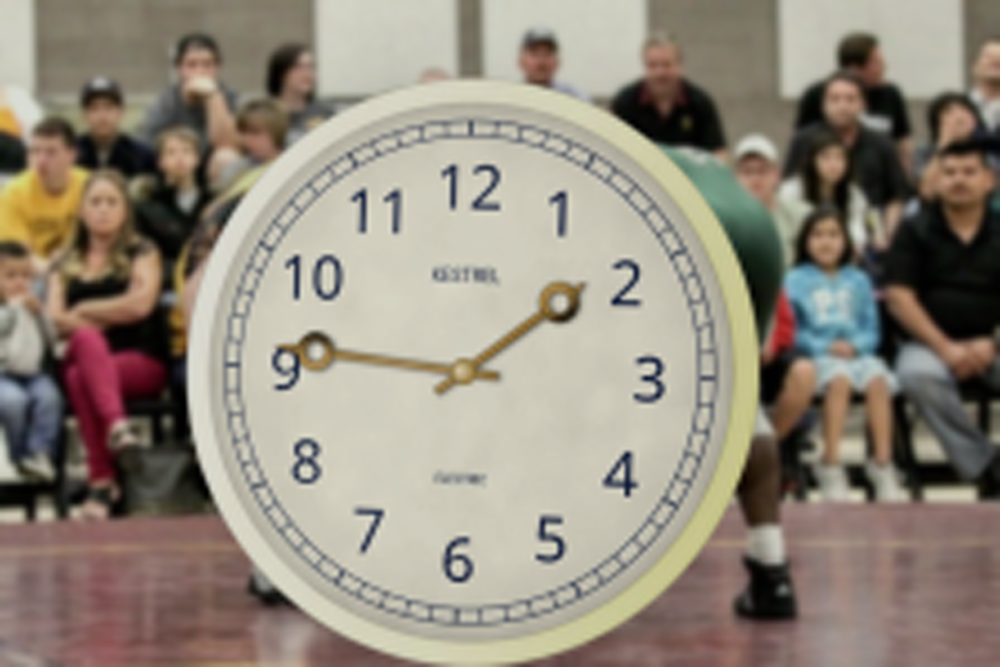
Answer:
**1:46**
